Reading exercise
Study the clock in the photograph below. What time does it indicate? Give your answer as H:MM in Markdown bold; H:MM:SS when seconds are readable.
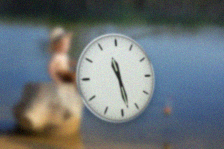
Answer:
**11:28**
